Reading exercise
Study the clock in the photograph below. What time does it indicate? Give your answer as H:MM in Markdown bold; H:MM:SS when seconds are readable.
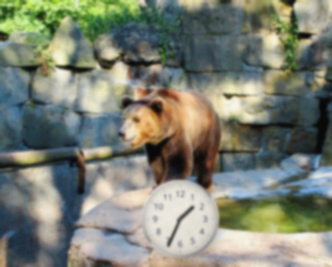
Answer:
**1:34**
